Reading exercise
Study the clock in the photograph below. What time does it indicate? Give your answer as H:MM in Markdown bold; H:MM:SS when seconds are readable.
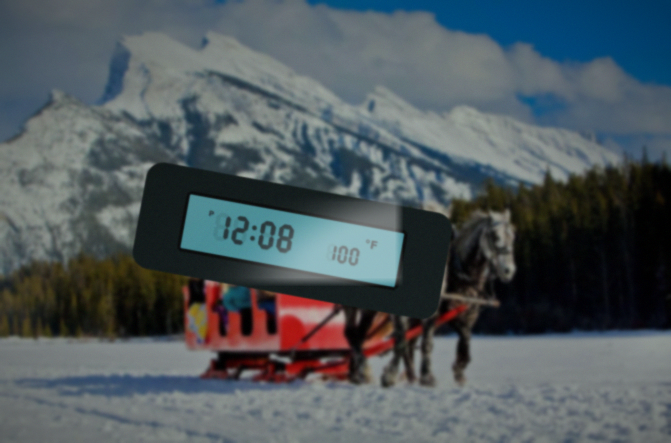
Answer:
**12:08**
